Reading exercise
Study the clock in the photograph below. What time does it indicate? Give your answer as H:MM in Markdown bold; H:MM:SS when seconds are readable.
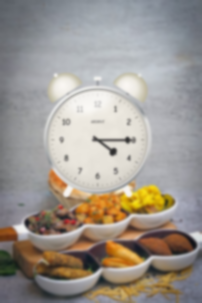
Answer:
**4:15**
